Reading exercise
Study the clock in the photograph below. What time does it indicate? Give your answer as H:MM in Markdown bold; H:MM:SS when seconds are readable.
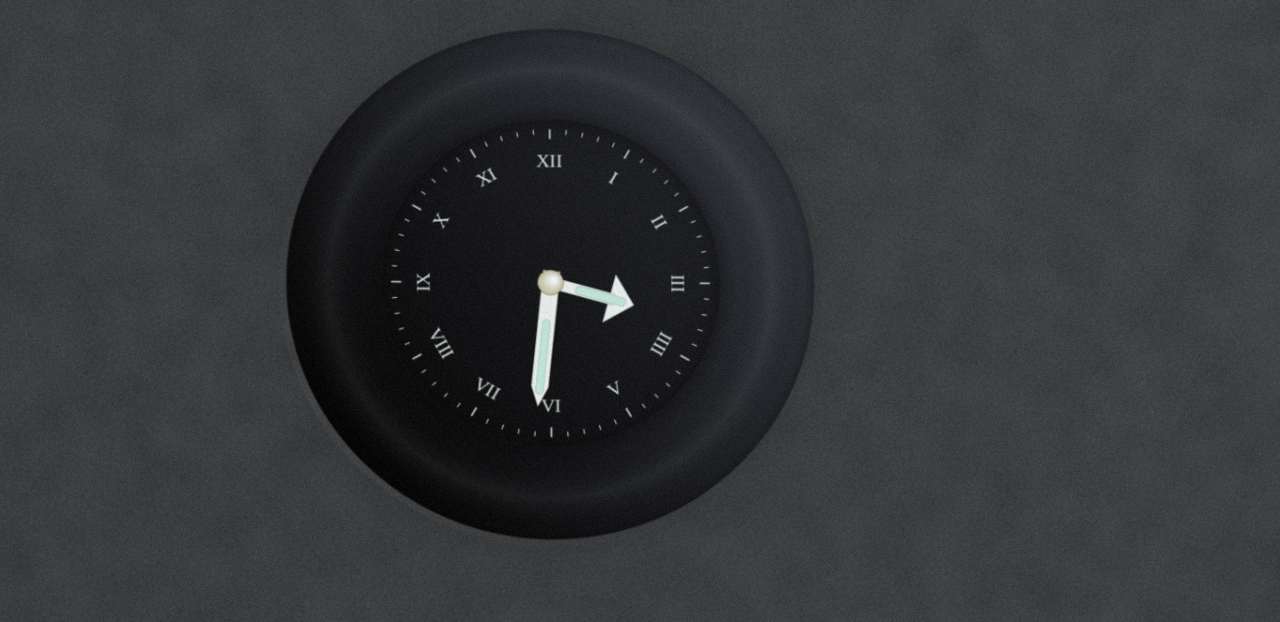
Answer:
**3:31**
